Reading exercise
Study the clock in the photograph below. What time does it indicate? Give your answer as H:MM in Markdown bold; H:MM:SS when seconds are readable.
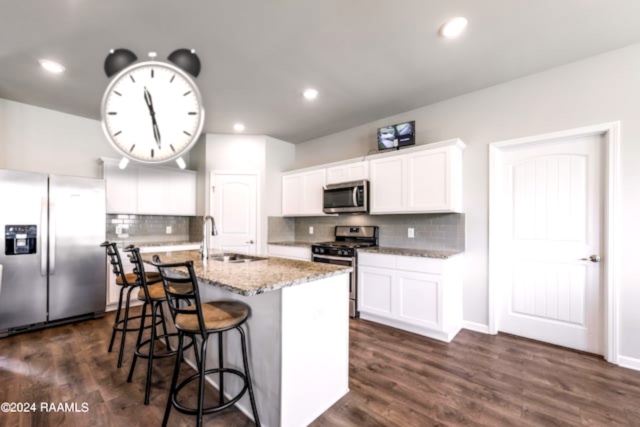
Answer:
**11:28**
